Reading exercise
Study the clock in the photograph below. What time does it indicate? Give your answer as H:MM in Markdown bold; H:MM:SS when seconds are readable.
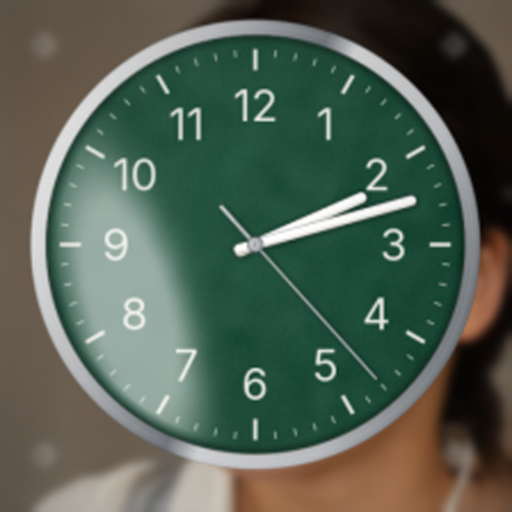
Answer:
**2:12:23**
